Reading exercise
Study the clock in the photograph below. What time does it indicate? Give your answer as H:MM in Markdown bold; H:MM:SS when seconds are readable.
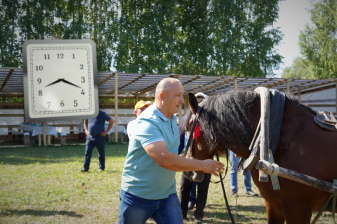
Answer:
**8:19**
